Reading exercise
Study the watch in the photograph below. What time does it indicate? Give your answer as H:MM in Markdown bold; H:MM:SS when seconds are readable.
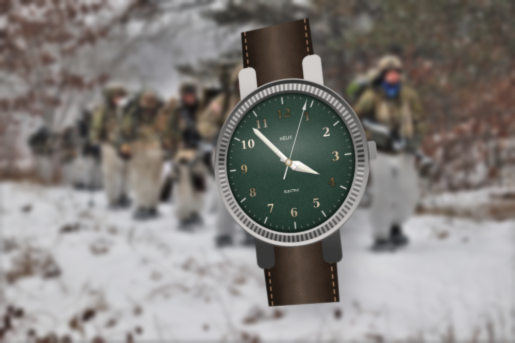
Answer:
**3:53:04**
